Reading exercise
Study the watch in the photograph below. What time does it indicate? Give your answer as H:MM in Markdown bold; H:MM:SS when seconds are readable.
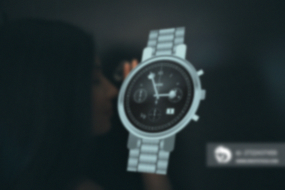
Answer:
**2:56**
